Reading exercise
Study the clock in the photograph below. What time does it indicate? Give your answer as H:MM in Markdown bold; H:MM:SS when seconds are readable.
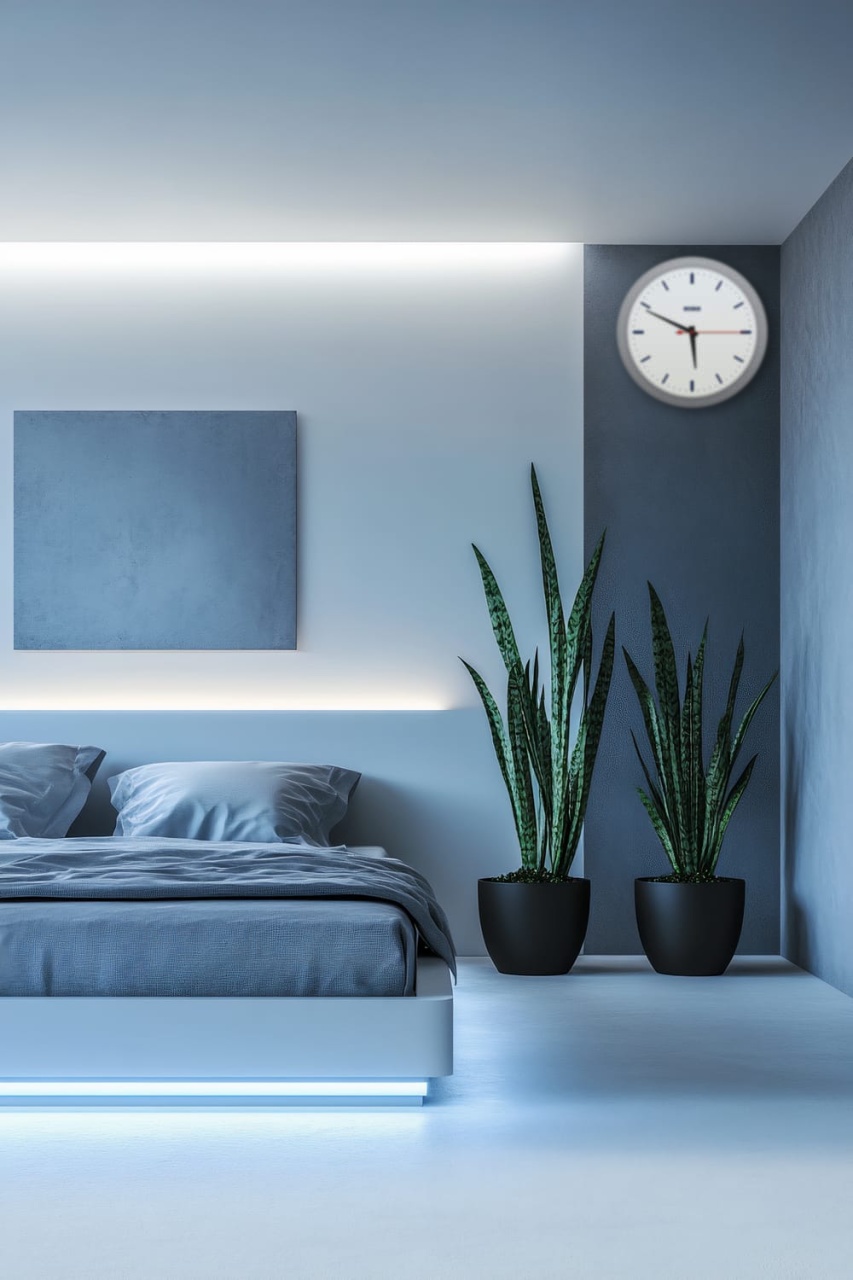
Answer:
**5:49:15**
